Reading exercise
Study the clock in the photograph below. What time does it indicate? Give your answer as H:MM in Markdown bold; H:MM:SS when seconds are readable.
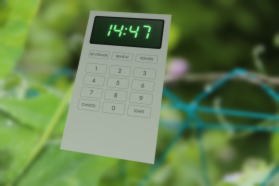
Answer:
**14:47**
